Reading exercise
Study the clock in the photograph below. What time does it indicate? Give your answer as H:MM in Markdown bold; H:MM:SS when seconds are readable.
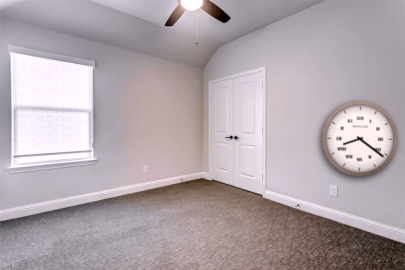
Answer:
**8:21**
